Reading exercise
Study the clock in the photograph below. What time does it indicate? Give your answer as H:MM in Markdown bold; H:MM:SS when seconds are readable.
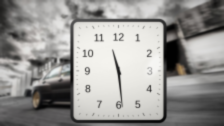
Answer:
**11:29**
